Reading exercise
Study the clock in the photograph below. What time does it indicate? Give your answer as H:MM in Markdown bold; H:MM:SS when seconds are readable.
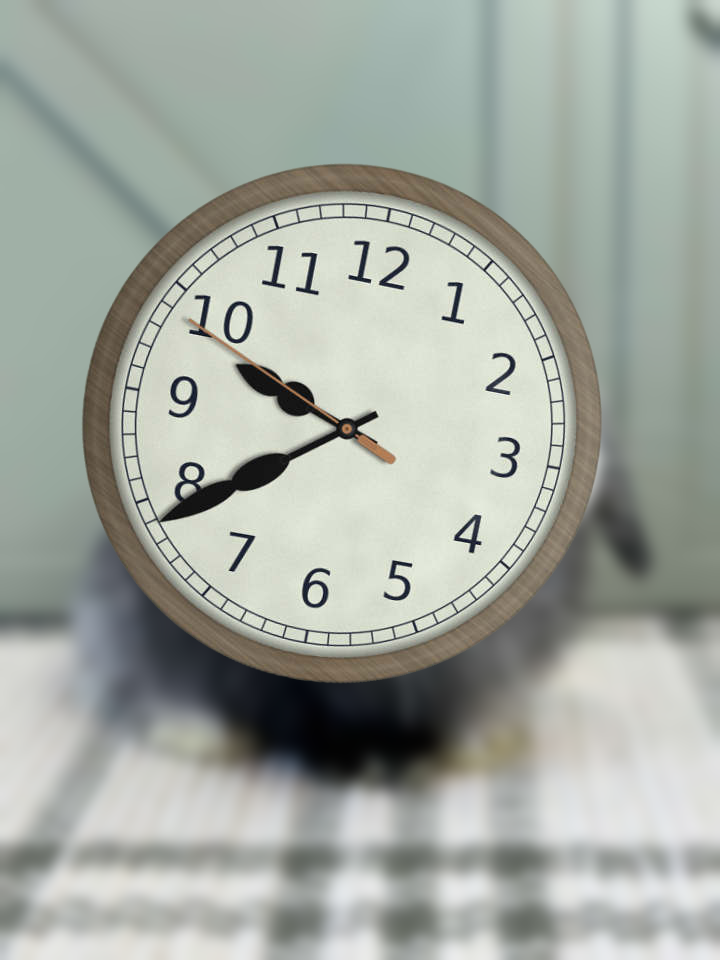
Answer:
**9:38:49**
